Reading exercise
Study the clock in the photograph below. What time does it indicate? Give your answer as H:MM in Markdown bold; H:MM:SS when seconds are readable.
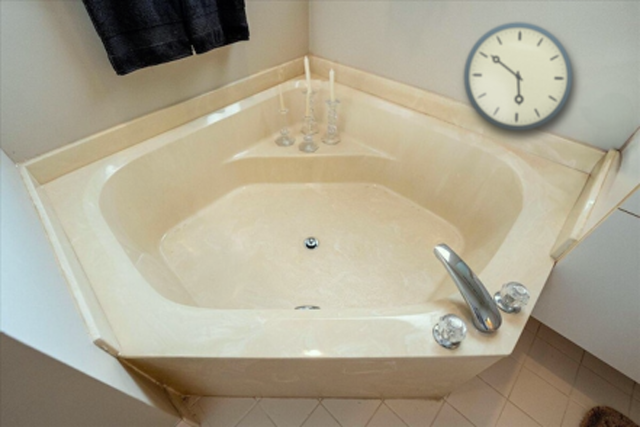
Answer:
**5:51**
